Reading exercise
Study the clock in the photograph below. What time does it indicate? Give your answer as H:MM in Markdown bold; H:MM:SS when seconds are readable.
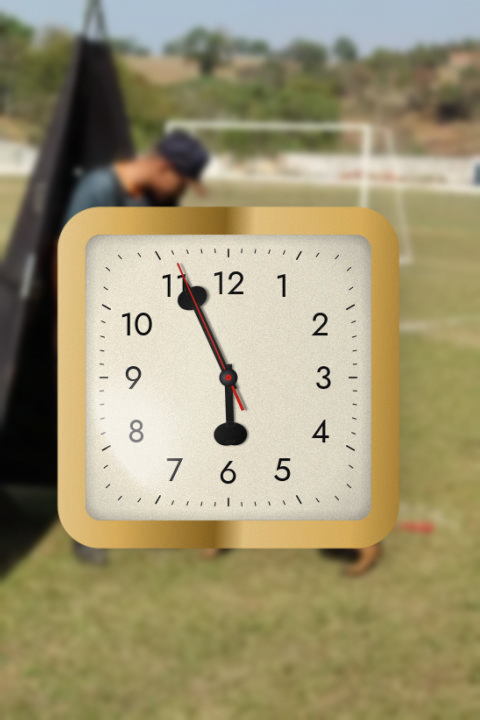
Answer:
**5:55:56**
